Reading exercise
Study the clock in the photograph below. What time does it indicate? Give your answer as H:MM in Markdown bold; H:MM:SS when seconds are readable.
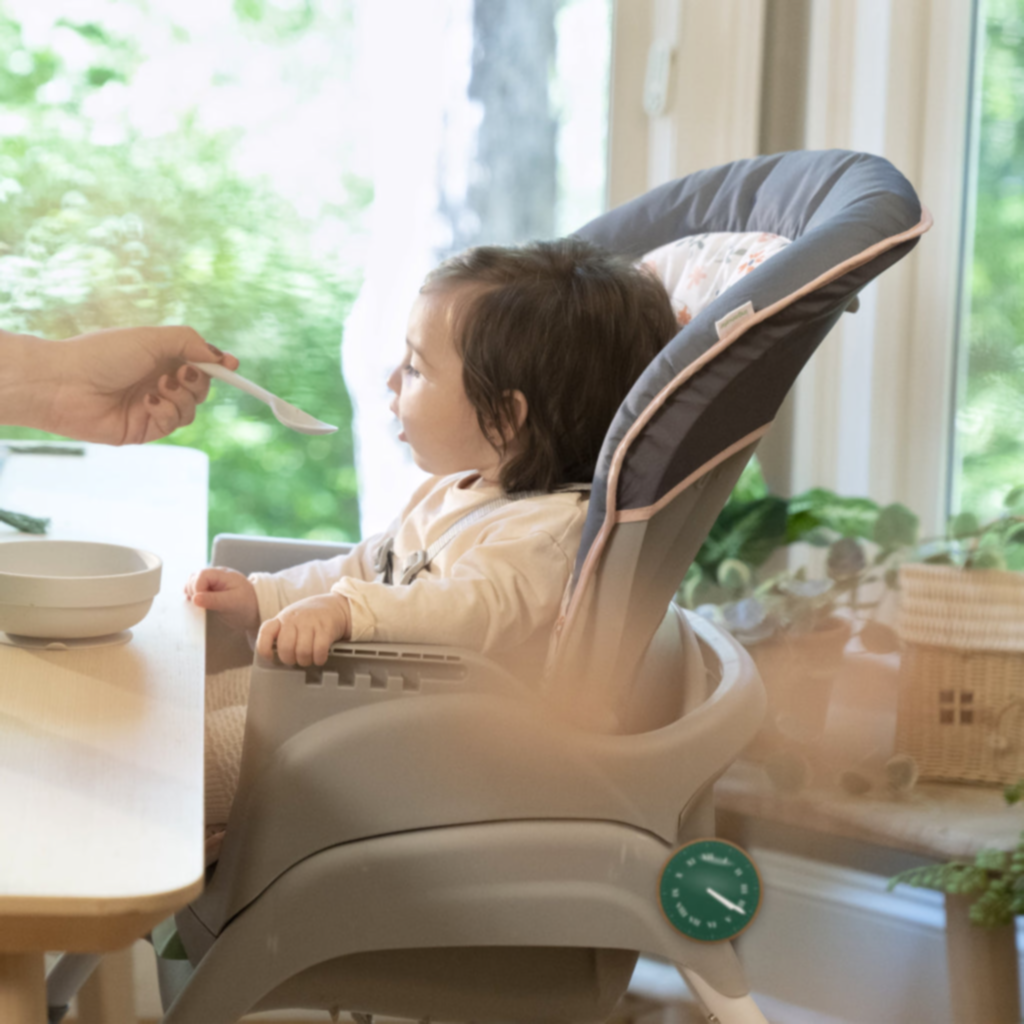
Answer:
**4:21**
